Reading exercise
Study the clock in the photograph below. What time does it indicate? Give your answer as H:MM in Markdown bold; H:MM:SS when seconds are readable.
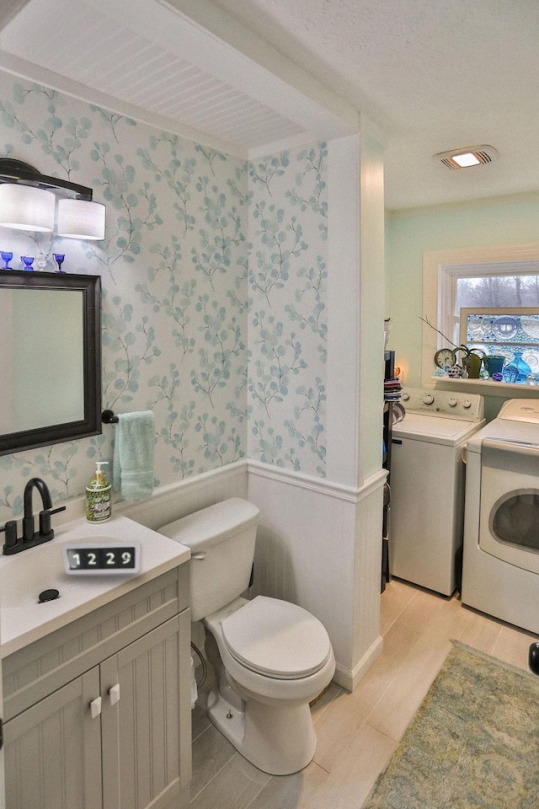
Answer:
**12:29**
